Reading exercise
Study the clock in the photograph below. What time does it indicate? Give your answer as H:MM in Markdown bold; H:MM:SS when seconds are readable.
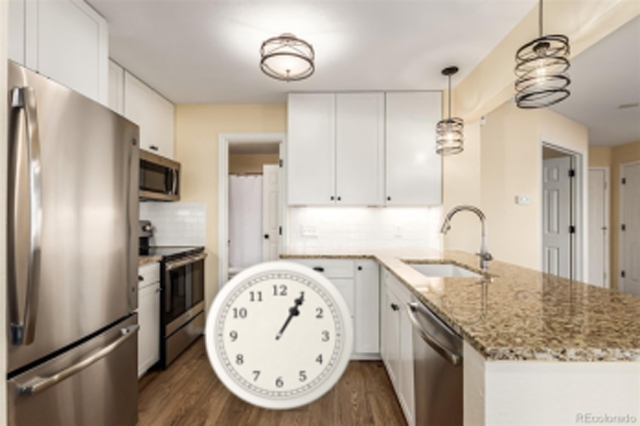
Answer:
**1:05**
